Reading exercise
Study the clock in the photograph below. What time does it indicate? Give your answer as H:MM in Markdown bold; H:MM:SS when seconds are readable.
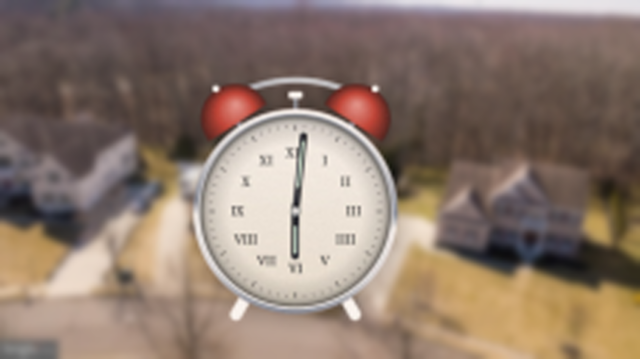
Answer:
**6:01**
